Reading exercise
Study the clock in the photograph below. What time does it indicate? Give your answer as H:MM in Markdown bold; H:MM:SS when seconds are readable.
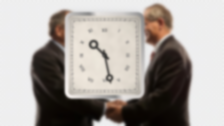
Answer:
**10:28**
